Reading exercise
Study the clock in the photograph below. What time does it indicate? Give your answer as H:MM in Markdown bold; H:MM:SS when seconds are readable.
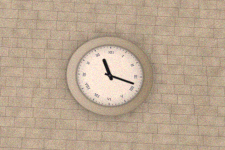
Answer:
**11:18**
